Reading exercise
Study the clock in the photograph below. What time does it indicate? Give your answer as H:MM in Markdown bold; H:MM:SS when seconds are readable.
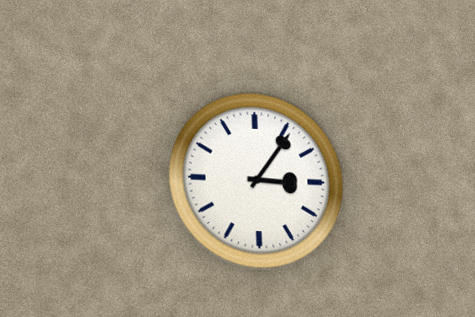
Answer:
**3:06**
